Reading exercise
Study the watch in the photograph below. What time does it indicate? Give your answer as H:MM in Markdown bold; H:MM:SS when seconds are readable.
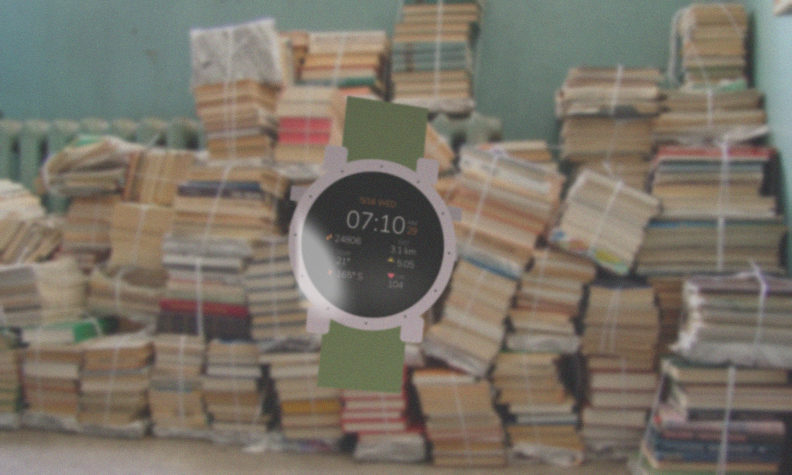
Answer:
**7:10**
